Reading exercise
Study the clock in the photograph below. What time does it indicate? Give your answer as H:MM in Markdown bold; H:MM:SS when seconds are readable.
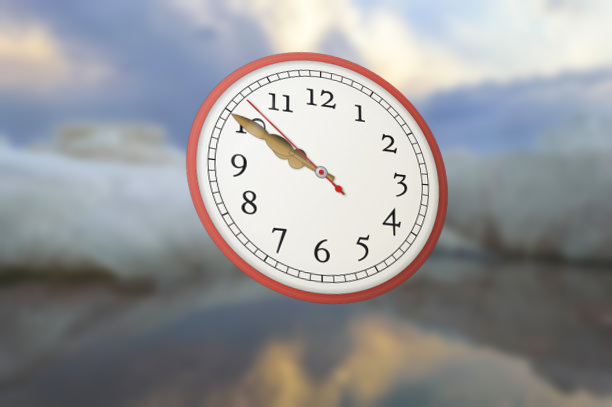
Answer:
**9:49:52**
